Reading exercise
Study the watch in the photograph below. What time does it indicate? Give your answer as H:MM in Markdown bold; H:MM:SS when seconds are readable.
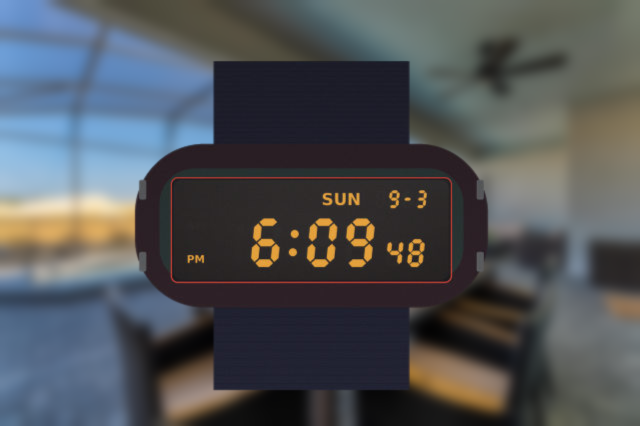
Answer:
**6:09:48**
